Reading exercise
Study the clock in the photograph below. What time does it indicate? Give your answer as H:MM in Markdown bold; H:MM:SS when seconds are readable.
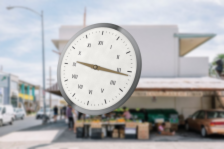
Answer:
**9:16**
